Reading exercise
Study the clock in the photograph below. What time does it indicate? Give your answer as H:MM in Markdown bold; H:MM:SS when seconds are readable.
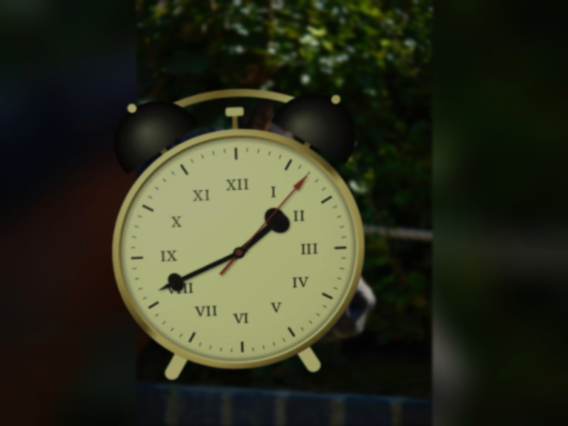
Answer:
**1:41:07**
